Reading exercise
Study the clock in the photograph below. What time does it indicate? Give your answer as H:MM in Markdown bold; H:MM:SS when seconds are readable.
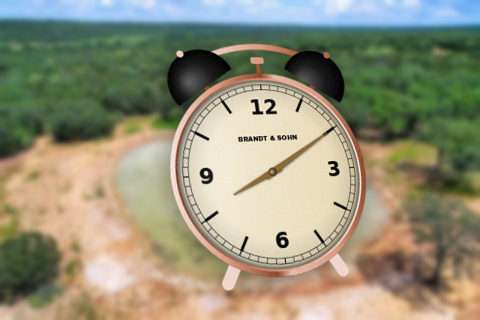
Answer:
**8:10**
